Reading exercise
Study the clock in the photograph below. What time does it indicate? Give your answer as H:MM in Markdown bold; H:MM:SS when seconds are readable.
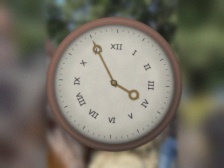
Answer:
**3:55**
